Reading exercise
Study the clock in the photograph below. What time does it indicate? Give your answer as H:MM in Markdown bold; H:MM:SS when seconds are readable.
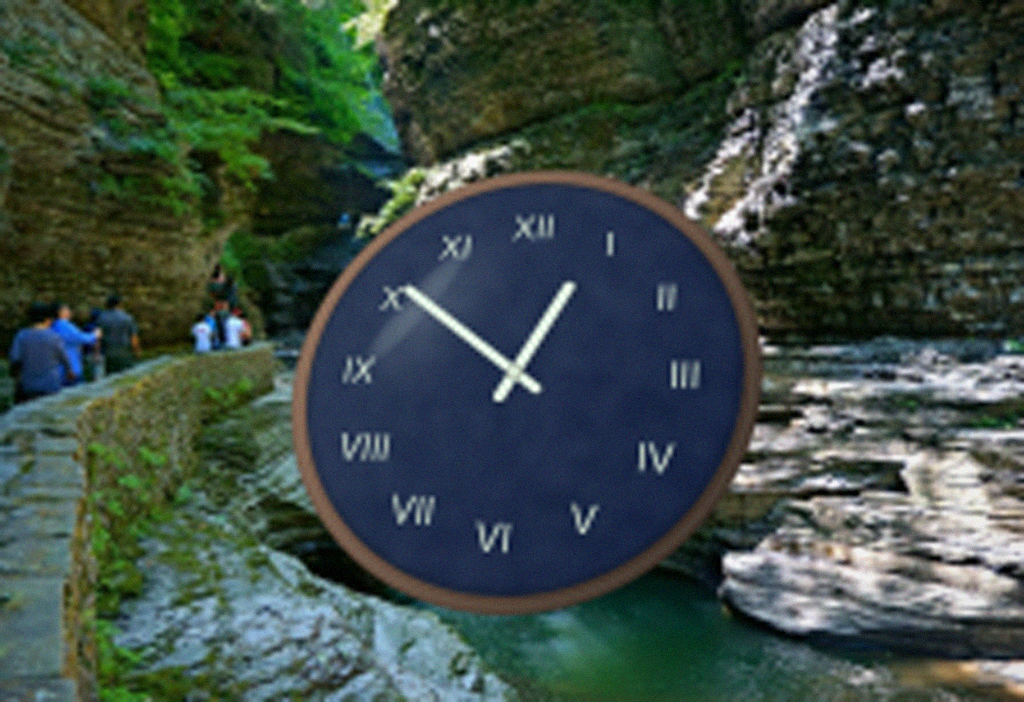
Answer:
**12:51**
